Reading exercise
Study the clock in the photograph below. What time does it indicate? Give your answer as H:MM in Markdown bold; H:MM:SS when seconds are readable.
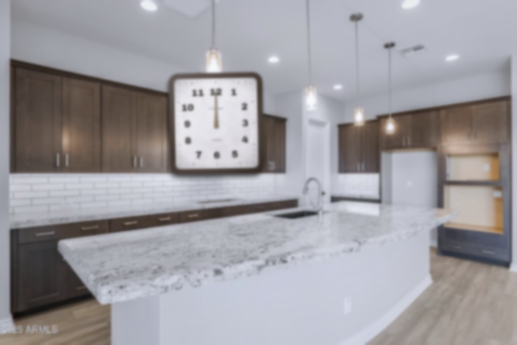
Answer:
**12:00**
